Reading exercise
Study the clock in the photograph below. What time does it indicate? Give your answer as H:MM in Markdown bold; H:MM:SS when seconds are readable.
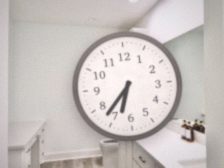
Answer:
**6:37**
